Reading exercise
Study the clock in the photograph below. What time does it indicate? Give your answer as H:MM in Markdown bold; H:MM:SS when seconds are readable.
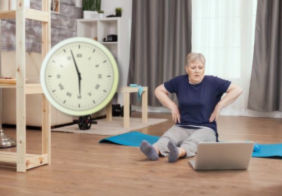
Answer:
**5:57**
